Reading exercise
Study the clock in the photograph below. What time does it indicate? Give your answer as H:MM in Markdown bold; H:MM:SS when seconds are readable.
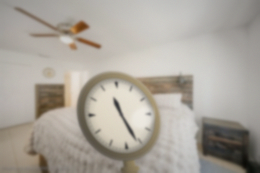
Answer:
**11:26**
